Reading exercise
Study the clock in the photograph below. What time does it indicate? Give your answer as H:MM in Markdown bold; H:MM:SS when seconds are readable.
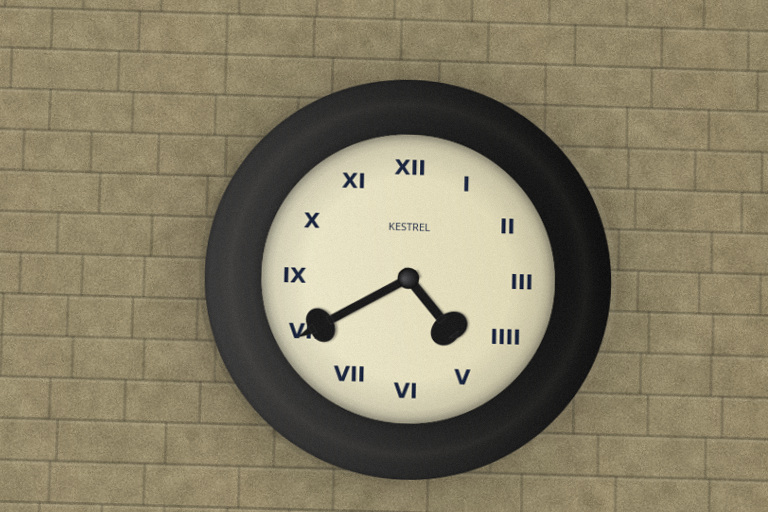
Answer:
**4:40**
